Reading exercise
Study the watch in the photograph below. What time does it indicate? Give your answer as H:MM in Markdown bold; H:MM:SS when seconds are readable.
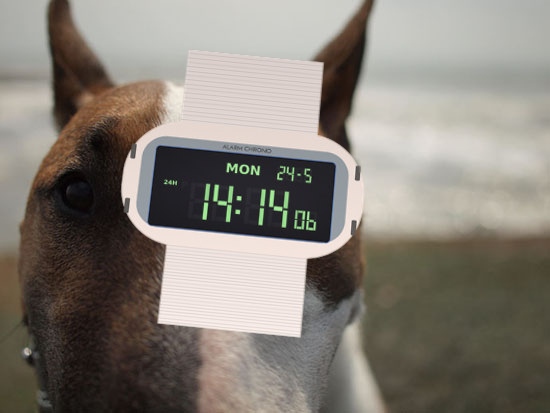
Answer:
**14:14:06**
